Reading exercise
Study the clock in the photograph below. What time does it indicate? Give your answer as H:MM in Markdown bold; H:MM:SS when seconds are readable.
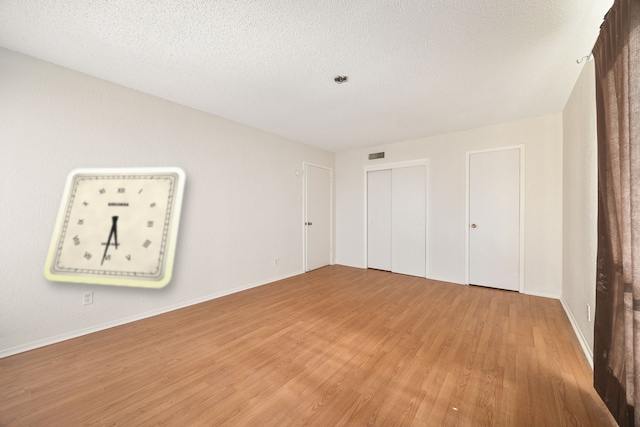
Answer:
**5:31**
